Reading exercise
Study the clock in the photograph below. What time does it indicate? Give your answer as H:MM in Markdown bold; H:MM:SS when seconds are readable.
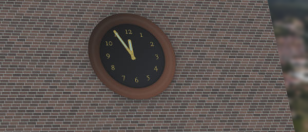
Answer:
**11:55**
